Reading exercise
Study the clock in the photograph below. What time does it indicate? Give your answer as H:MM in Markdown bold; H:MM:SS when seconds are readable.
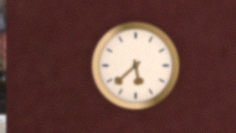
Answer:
**5:38**
